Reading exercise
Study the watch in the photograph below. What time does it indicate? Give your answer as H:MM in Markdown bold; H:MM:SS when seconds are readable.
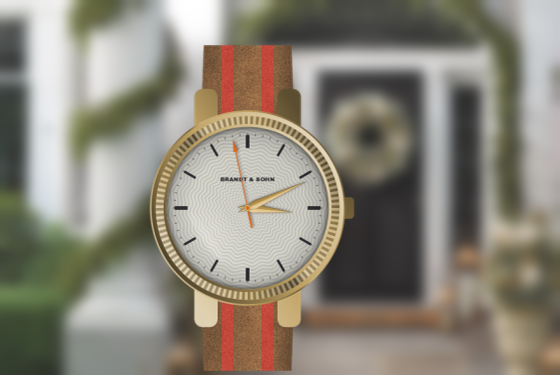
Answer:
**3:10:58**
